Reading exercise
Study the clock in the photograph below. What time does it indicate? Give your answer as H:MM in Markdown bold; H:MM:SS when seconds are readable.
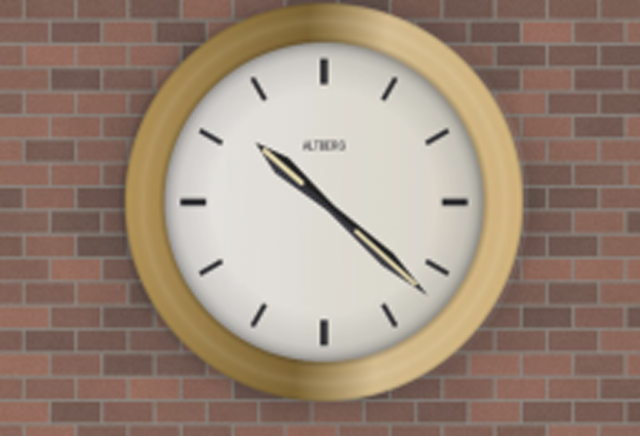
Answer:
**10:22**
